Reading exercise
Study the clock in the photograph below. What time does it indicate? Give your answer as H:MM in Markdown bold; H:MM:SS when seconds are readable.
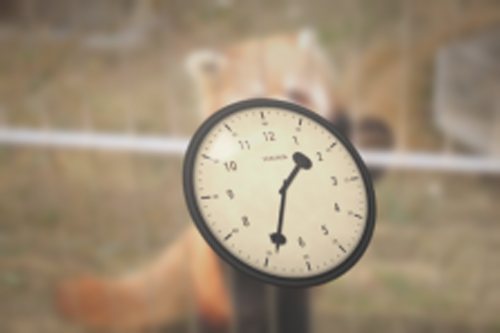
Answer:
**1:34**
